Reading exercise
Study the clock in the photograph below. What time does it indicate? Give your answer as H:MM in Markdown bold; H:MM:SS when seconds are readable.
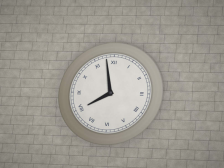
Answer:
**7:58**
